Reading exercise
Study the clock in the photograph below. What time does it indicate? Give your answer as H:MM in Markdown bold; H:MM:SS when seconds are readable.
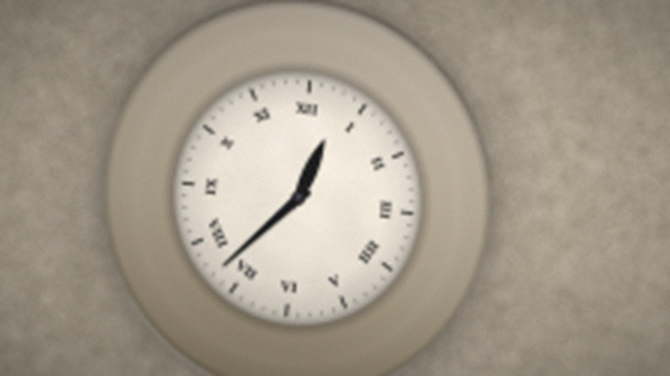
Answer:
**12:37**
